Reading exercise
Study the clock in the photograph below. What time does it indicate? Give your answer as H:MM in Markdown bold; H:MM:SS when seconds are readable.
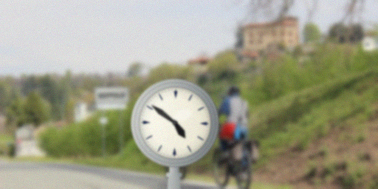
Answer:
**4:51**
